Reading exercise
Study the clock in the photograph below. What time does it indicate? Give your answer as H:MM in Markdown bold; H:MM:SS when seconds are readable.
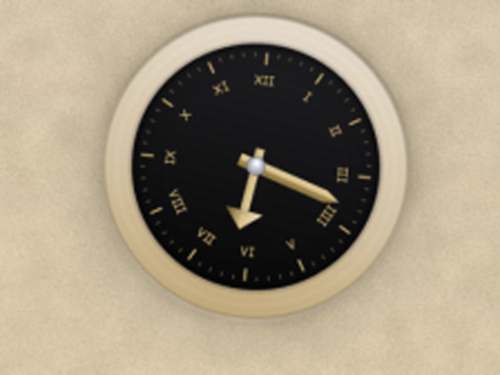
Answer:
**6:18**
